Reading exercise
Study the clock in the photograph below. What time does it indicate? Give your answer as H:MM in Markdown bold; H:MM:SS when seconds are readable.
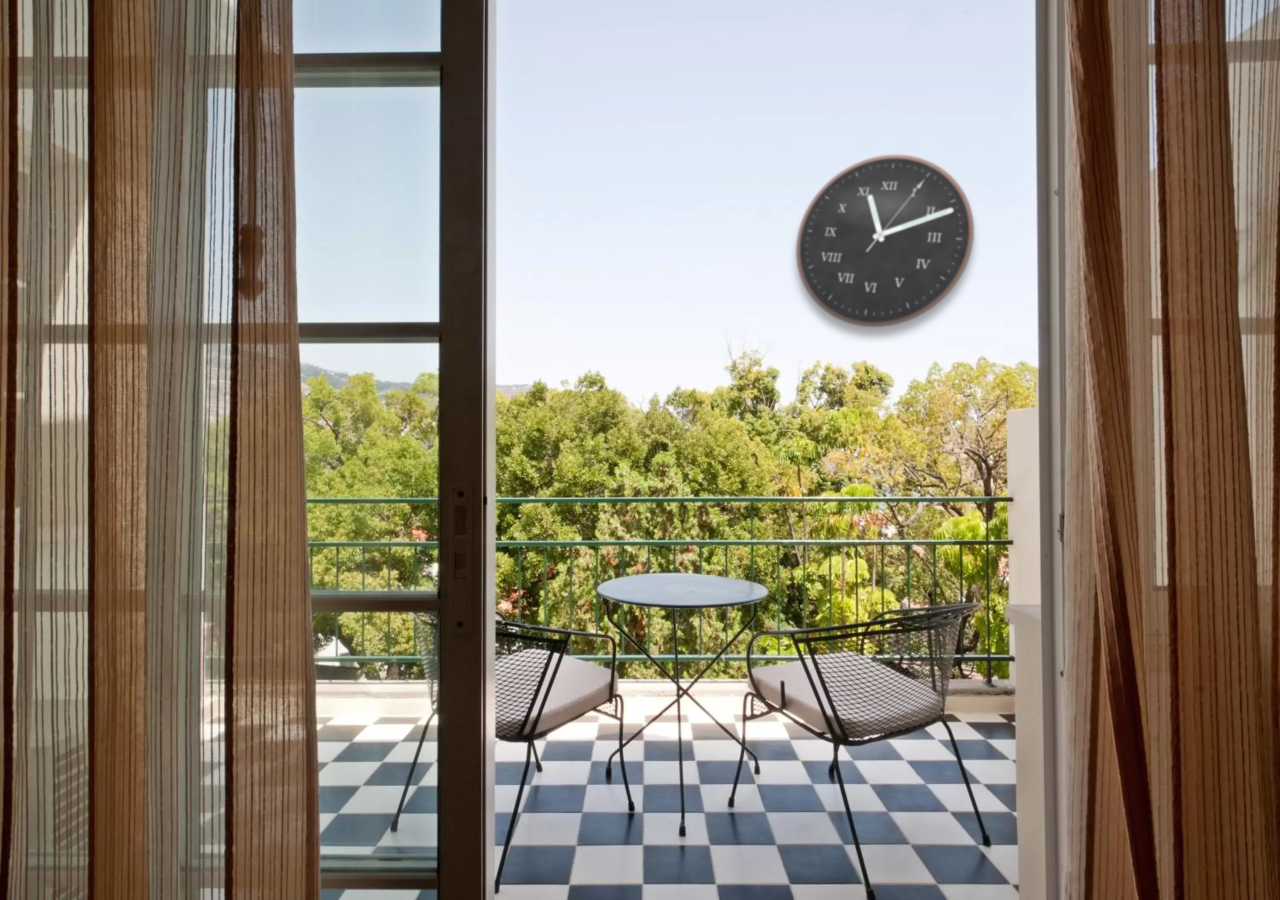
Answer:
**11:11:05**
